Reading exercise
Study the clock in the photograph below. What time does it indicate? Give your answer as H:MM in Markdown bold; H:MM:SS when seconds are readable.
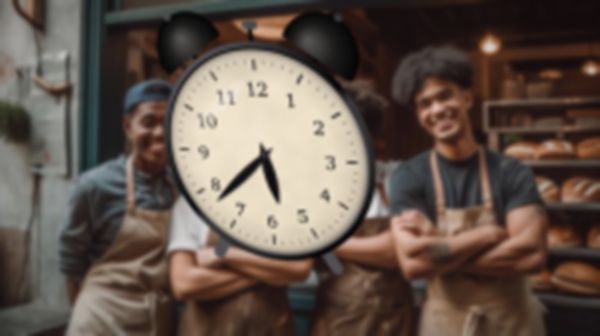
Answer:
**5:38**
